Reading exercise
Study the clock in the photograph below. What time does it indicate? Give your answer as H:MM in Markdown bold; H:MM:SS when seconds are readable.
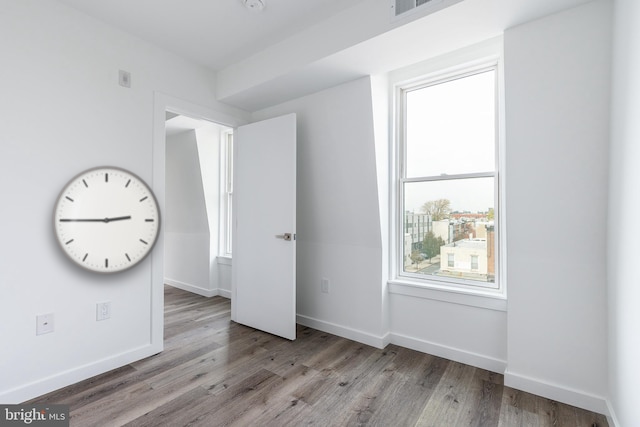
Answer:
**2:45**
